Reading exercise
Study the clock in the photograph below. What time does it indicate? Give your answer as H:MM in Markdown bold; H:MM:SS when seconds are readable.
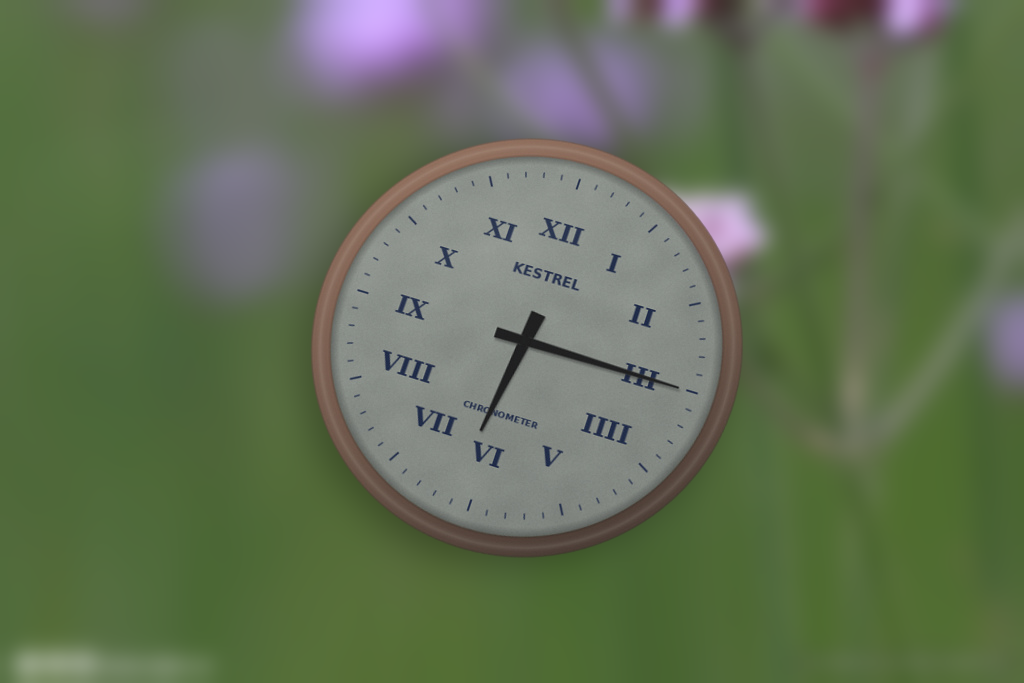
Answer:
**6:15**
